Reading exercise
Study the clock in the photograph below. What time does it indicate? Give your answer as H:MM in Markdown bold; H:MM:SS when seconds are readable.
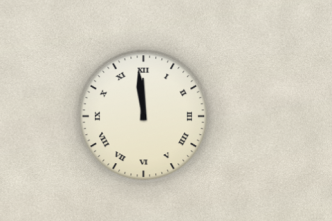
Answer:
**11:59**
